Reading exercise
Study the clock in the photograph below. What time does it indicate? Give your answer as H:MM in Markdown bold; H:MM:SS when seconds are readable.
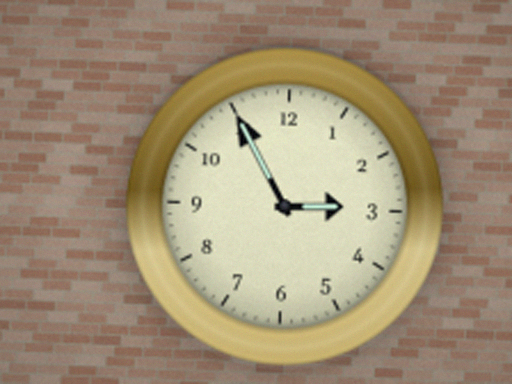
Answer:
**2:55**
